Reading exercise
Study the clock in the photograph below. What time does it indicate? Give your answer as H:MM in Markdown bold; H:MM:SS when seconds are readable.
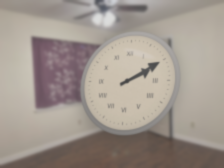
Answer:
**2:10**
